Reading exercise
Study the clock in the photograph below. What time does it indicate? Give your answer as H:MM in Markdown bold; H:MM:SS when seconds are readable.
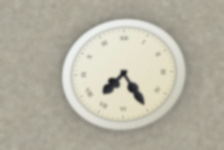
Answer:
**7:25**
